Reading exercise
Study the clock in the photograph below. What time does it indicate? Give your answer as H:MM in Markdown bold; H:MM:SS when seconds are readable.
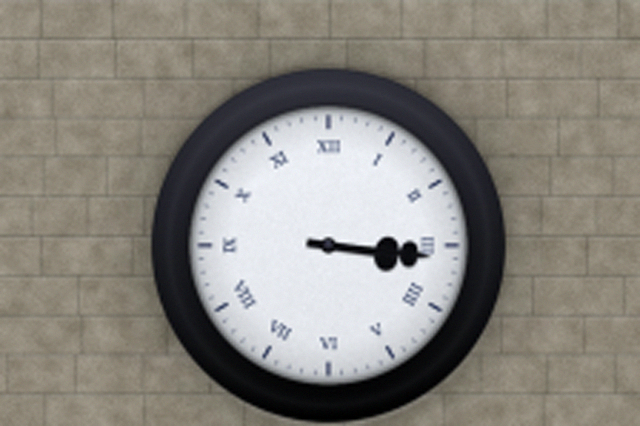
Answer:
**3:16**
